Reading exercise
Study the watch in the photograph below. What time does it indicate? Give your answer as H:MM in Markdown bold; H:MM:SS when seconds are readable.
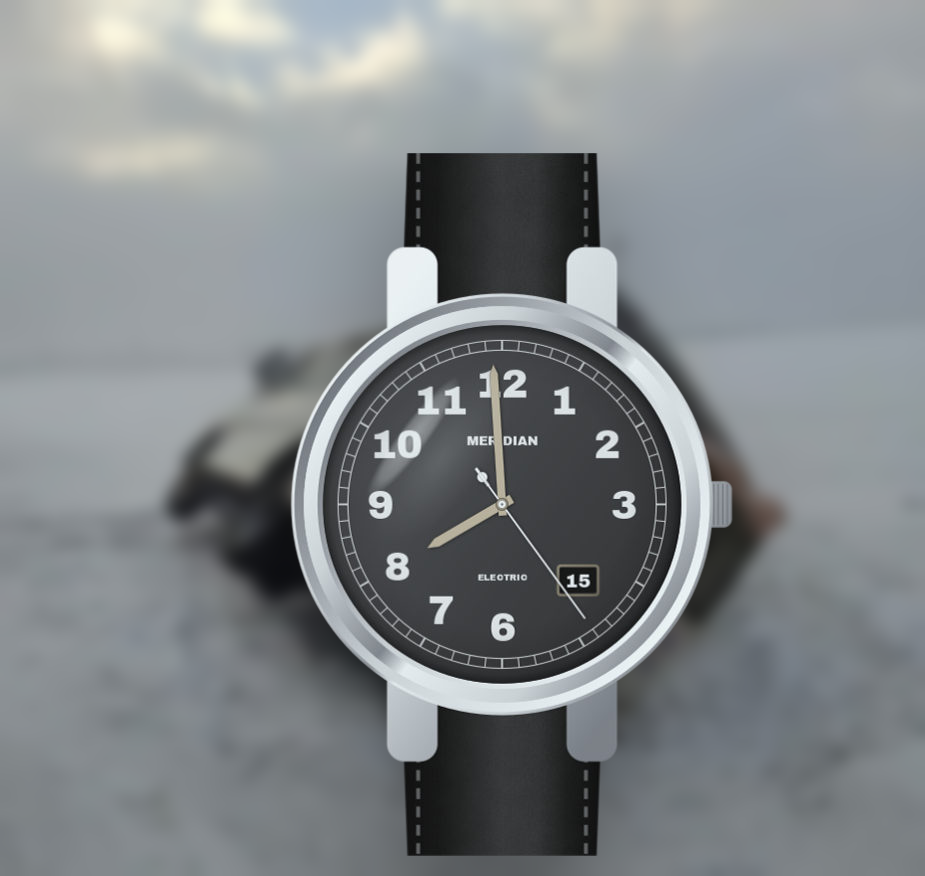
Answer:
**7:59:24**
